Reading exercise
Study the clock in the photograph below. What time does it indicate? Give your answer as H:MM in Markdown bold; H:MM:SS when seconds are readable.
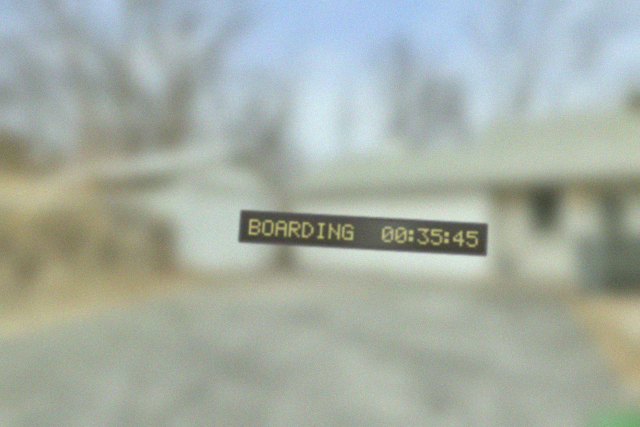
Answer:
**0:35:45**
